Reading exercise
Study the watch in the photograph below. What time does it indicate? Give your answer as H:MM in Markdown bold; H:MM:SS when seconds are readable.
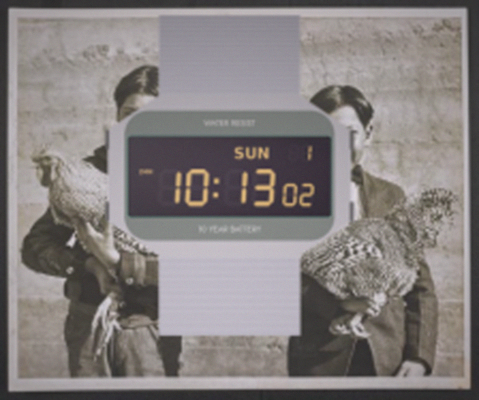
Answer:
**10:13:02**
